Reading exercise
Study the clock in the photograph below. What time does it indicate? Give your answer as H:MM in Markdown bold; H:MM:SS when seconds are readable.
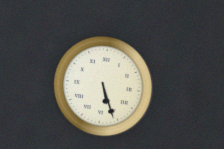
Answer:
**5:26**
